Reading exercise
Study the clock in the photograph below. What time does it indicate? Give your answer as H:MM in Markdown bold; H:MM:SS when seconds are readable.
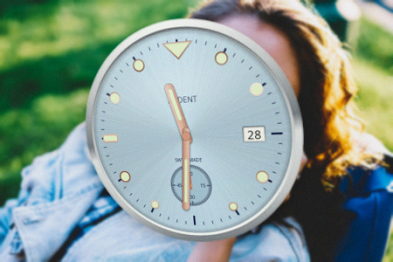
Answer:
**11:31**
